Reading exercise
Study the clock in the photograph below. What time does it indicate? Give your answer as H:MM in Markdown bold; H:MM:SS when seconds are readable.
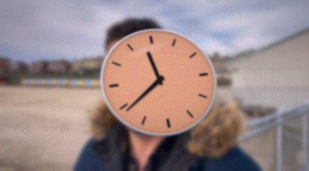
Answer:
**11:39**
